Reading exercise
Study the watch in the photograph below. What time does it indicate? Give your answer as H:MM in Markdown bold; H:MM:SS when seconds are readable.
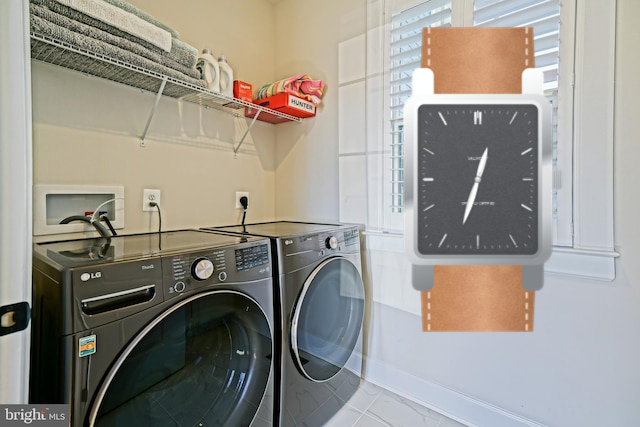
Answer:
**12:33**
